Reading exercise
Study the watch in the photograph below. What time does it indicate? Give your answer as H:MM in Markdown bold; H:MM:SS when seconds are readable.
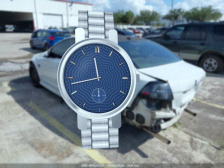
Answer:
**11:43**
